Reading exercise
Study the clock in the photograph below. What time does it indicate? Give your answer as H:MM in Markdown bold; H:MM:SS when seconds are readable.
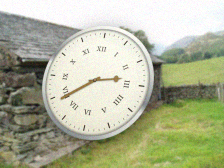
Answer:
**2:39**
